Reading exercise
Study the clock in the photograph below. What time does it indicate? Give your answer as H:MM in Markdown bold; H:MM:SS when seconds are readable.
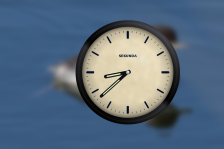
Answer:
**8:38**
